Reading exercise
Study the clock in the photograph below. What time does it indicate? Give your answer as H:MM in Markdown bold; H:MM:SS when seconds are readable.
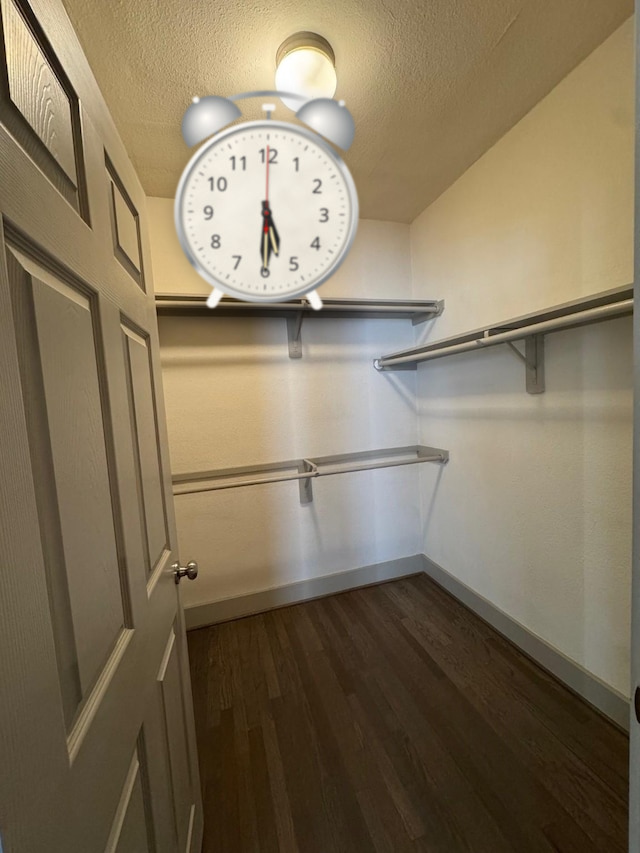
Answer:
**5:30:00**
